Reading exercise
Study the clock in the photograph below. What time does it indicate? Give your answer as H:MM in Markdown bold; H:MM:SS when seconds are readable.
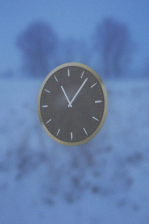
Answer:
**11:07**
